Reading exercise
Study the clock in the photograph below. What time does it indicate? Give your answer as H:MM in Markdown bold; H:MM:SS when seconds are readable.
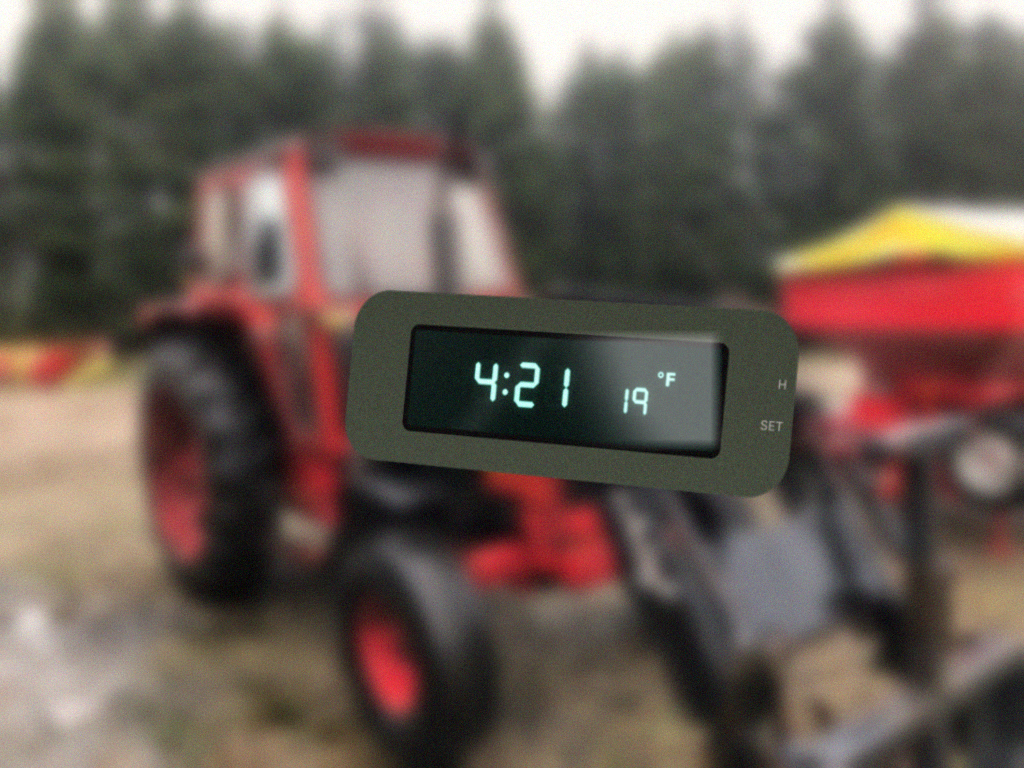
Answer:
**4:21**
